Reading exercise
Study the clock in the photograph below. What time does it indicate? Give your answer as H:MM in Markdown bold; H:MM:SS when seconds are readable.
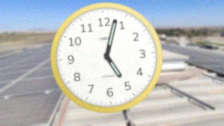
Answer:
**5:03**
